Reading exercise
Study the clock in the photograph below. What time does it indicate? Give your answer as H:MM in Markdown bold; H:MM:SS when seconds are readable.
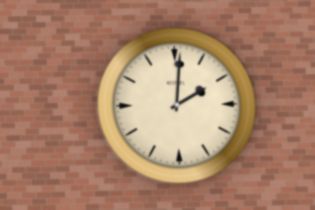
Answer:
**2:01**
